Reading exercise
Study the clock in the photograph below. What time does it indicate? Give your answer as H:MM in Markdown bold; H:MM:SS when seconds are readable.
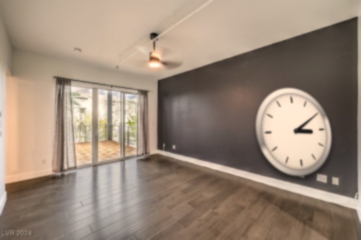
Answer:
**3:10**
